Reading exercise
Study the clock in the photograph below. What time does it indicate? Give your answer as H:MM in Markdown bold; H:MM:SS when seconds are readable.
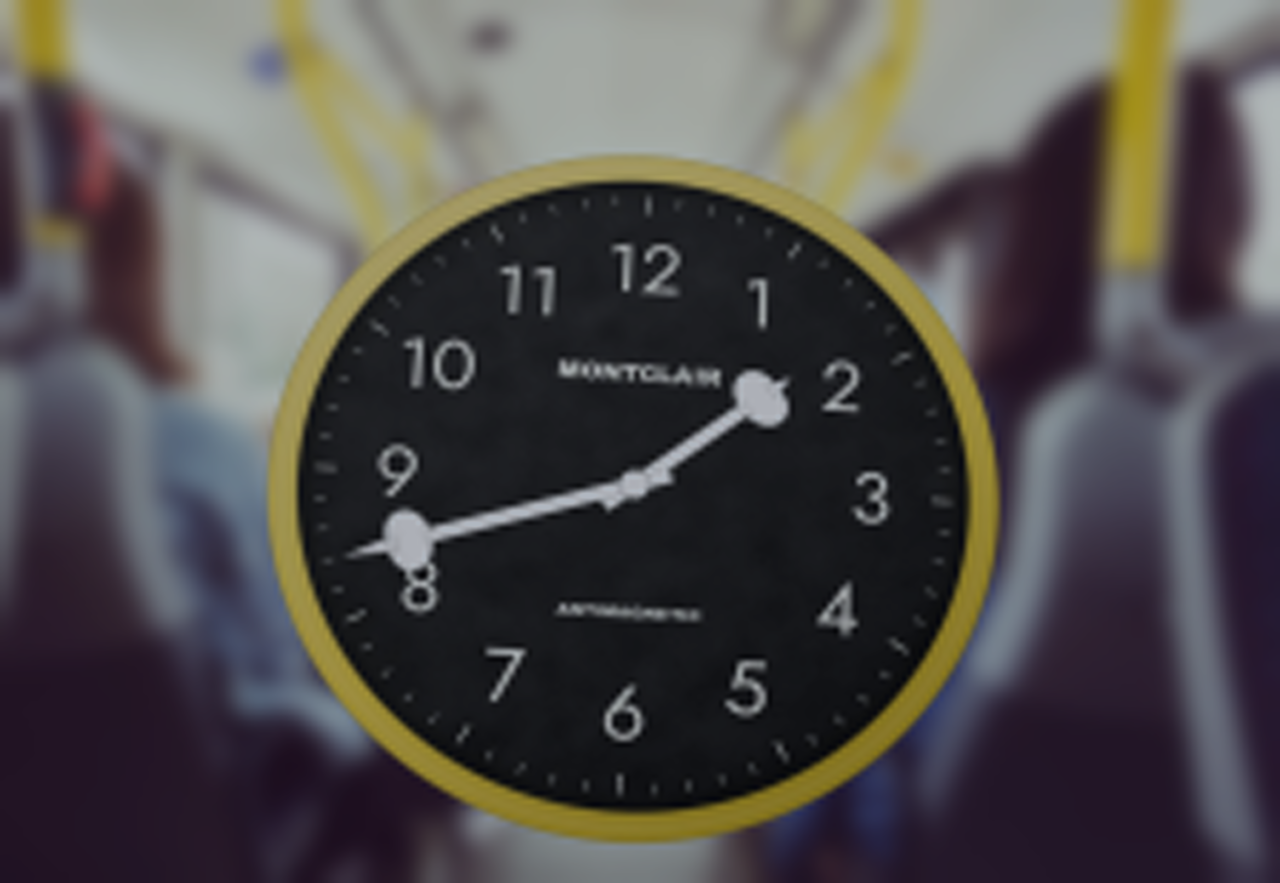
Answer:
**1:42**
